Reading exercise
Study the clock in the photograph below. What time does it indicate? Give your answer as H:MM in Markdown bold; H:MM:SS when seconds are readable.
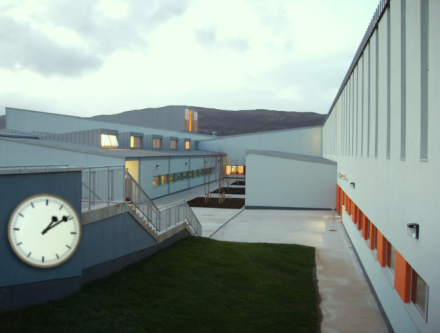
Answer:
**1:09**
